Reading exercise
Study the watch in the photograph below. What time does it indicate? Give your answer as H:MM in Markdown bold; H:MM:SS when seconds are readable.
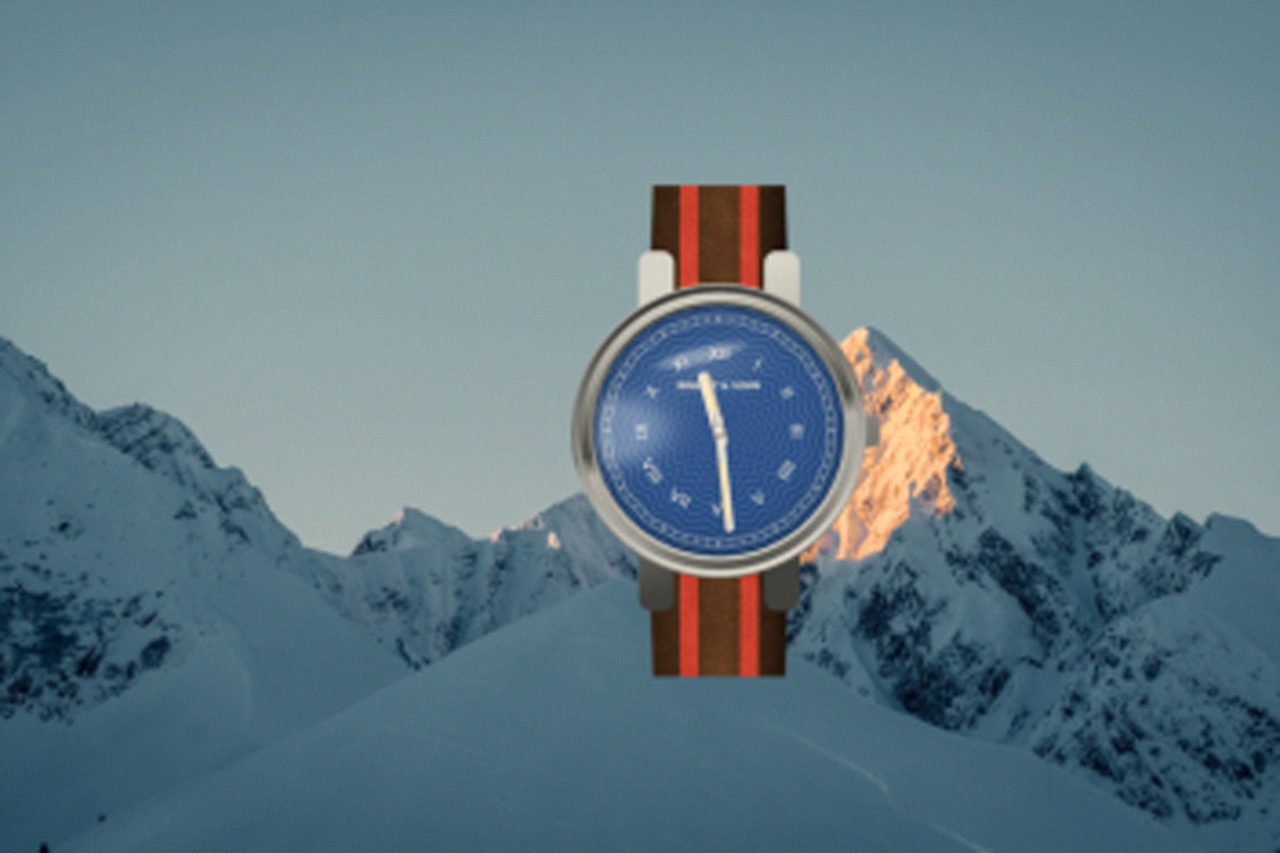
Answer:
**11:29**
